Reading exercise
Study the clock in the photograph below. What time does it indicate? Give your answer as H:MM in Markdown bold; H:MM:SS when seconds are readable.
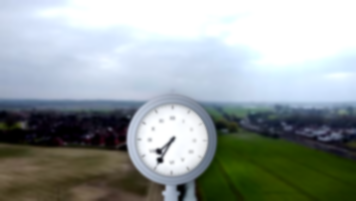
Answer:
**7:35**
